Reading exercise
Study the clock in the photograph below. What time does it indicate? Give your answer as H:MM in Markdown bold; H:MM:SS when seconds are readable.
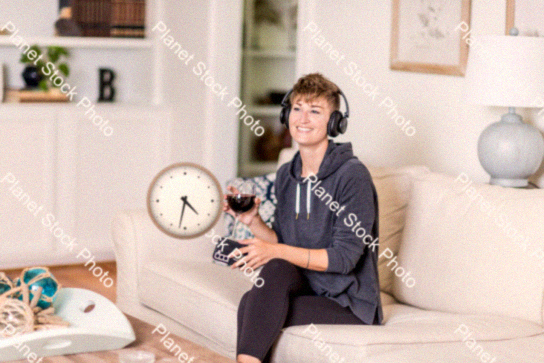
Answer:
**4:32**
